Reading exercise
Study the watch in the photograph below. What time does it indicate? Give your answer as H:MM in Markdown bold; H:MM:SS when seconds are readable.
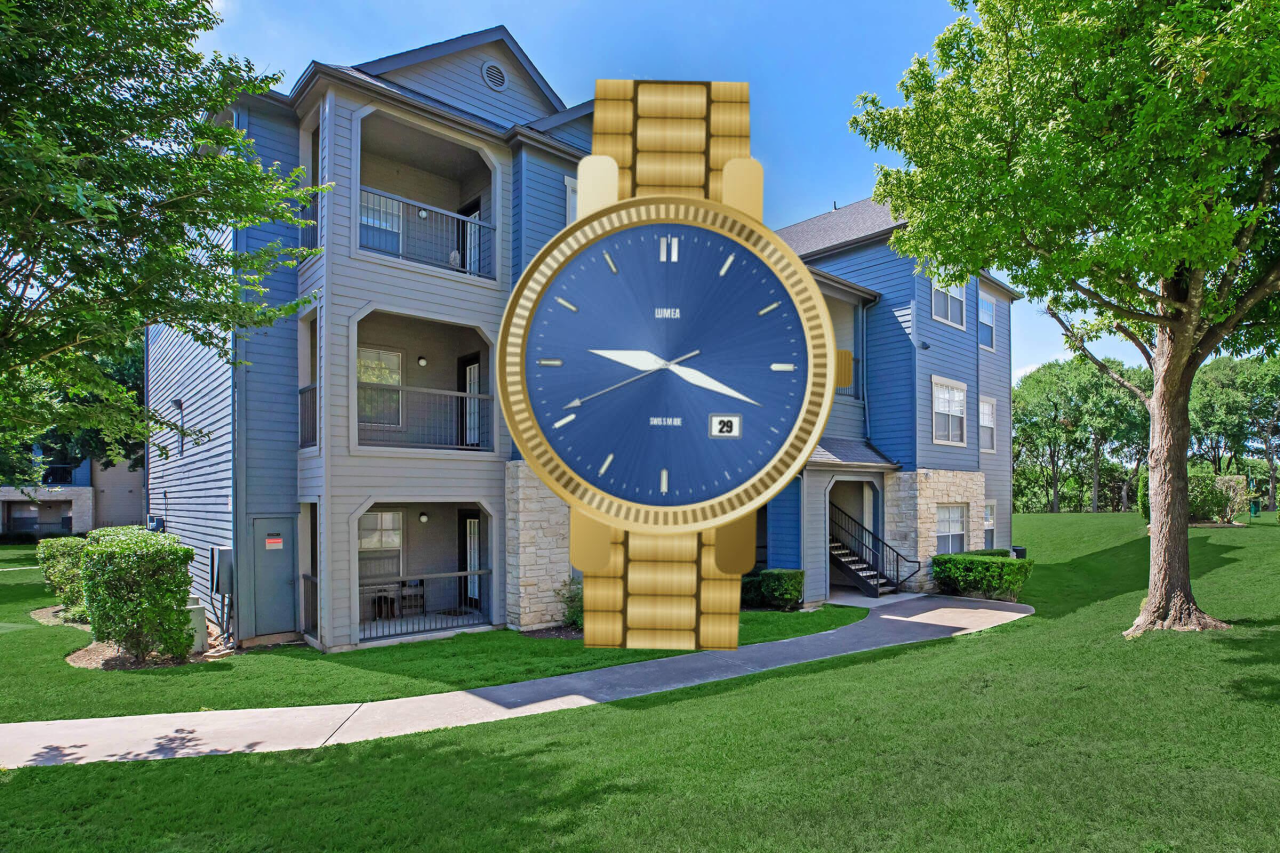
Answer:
**9:18:41**
